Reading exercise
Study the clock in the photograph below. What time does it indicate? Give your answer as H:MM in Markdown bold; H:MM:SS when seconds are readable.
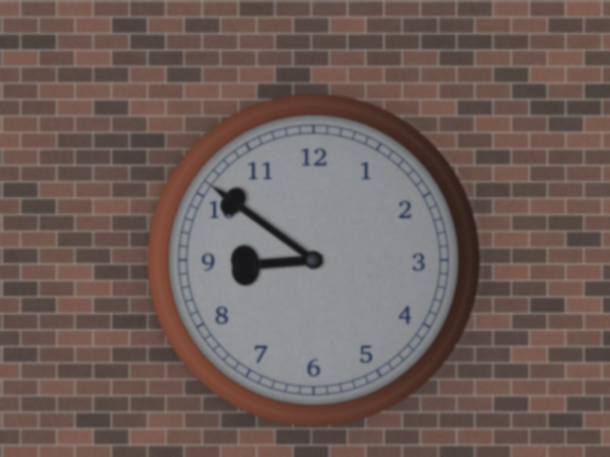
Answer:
**8:51**
